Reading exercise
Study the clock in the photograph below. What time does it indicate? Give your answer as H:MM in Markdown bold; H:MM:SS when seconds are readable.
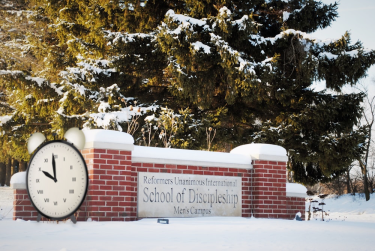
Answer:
**9:59**
